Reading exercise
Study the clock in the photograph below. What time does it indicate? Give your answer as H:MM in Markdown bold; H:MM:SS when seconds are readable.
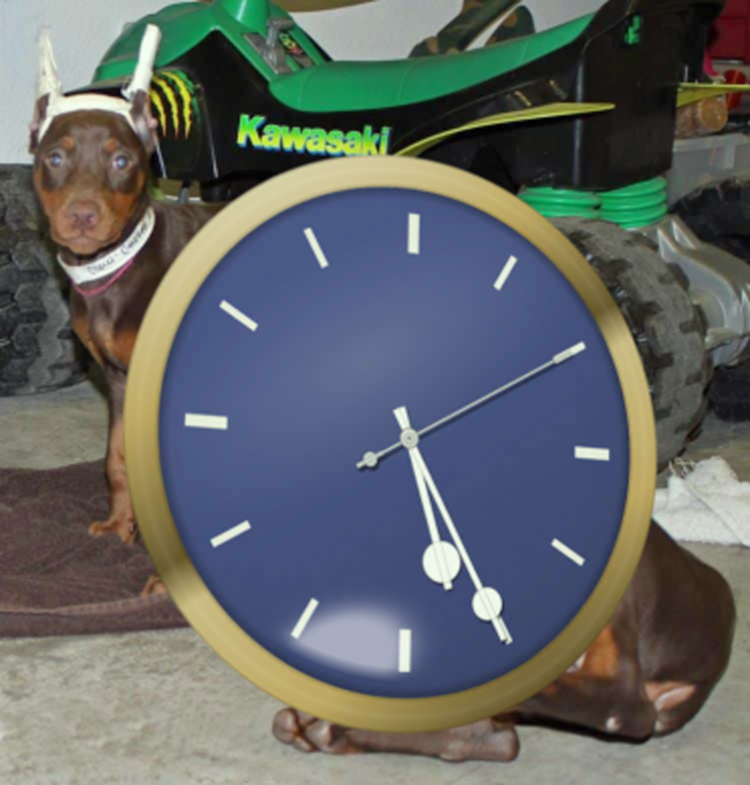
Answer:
**5:25:10**
